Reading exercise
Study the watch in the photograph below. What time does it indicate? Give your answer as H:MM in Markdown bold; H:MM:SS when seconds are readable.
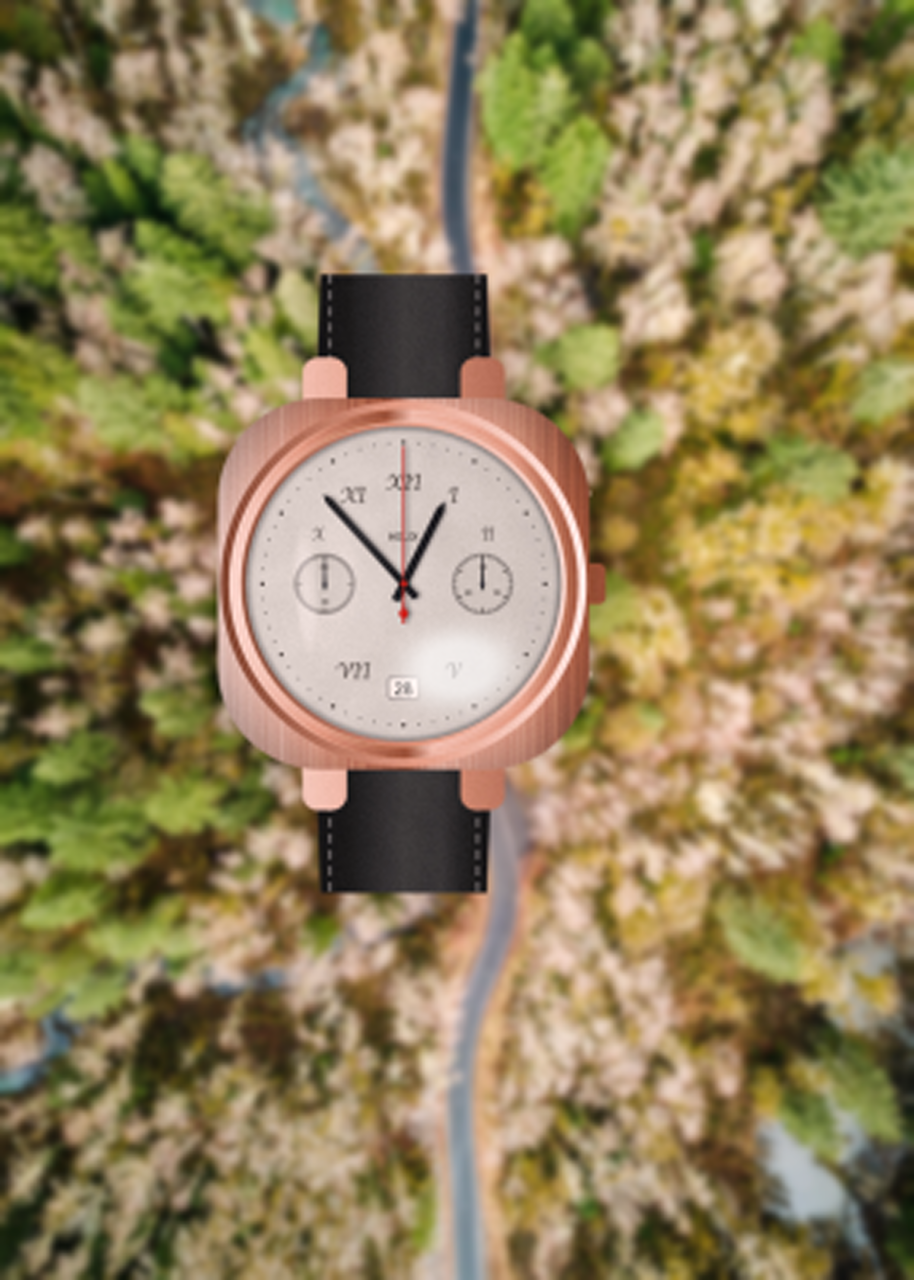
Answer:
**12:53**
